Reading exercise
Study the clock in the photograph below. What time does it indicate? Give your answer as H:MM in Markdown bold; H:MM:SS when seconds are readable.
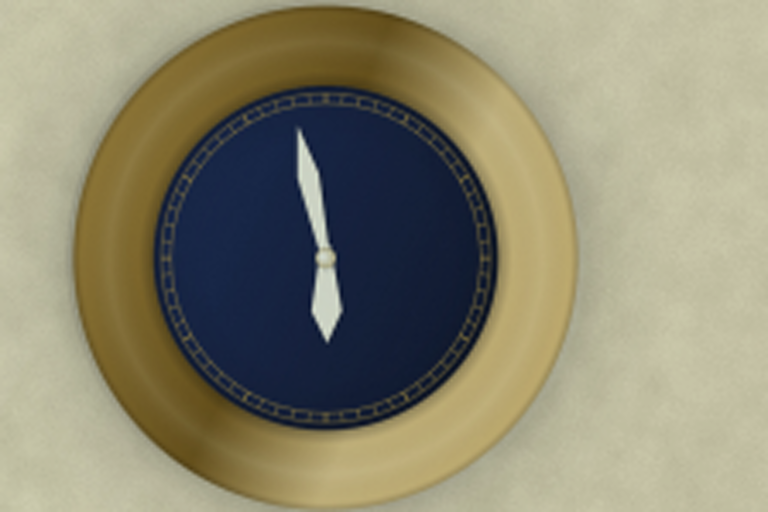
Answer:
**5:58**
